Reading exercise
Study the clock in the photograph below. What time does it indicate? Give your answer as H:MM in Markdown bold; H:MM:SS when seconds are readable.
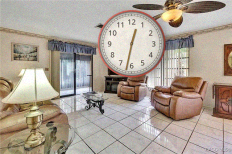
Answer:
**12:32**
